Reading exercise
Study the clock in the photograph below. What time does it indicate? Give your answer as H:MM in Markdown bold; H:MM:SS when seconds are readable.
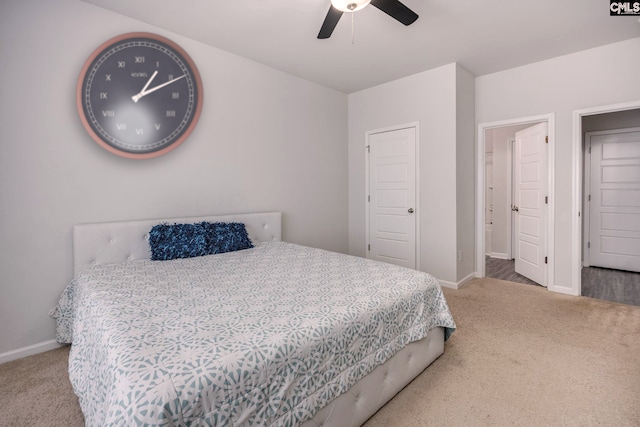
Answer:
**1:11**
